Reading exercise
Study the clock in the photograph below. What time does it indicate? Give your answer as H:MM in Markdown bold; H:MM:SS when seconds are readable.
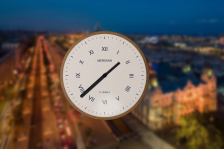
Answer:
**1:38**
